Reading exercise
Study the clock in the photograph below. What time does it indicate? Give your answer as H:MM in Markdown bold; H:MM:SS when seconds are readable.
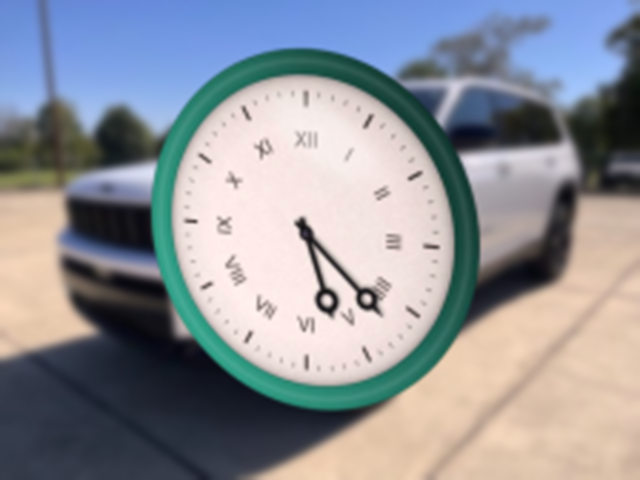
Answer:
**5:22**
